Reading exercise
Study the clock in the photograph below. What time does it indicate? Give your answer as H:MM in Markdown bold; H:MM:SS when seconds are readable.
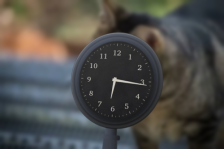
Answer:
**6:16**
